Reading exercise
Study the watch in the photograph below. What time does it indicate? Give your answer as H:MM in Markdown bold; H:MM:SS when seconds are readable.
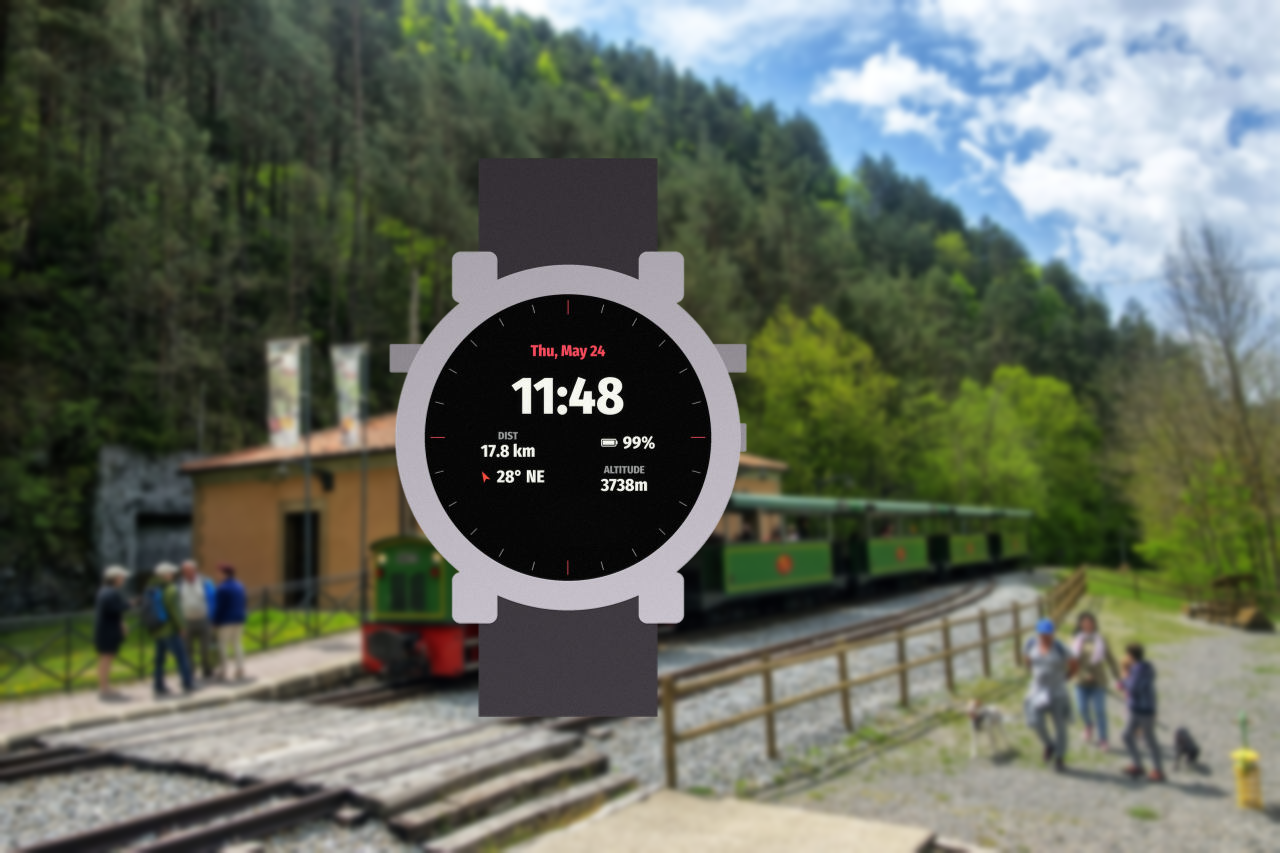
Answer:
**11:48**
